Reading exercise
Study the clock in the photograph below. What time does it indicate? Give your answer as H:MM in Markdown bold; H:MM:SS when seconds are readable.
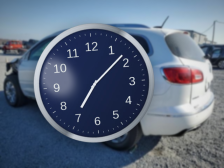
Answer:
**7:08**
